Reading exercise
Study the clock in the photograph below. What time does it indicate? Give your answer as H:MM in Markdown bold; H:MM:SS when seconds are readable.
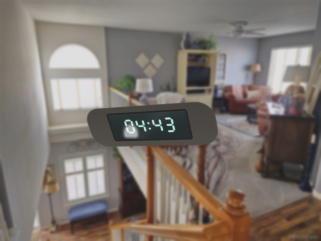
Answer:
**4:43**
